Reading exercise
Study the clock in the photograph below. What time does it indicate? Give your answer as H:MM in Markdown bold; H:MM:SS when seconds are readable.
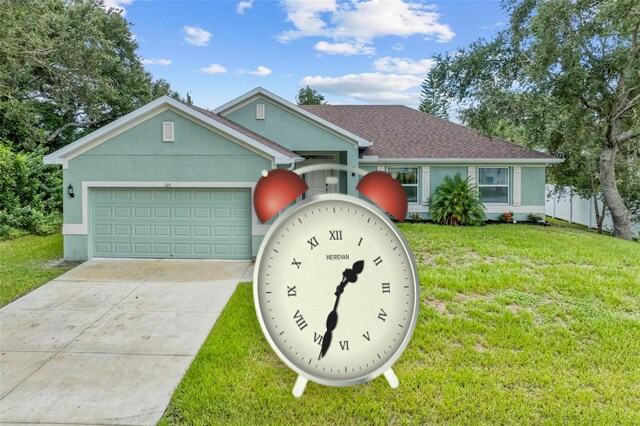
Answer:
**1:33:34**
